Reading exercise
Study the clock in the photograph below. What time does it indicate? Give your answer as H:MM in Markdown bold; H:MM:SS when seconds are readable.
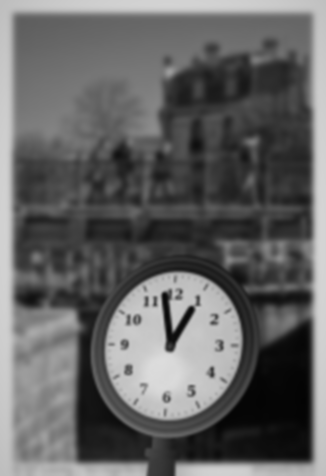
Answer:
**12:58**
